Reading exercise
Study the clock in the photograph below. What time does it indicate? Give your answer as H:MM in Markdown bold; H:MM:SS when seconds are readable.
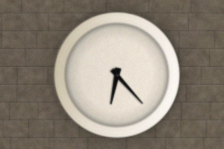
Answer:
**6:23**
